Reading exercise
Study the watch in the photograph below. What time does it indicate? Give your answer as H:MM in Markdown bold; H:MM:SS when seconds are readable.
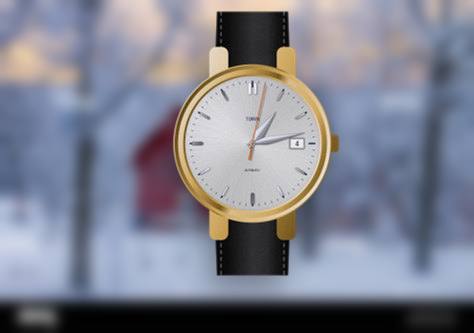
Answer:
**1:13:02**
